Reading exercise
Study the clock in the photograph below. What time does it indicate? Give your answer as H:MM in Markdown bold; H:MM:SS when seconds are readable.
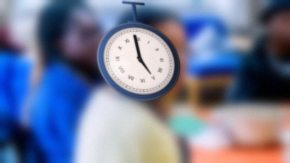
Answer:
**4:59**
